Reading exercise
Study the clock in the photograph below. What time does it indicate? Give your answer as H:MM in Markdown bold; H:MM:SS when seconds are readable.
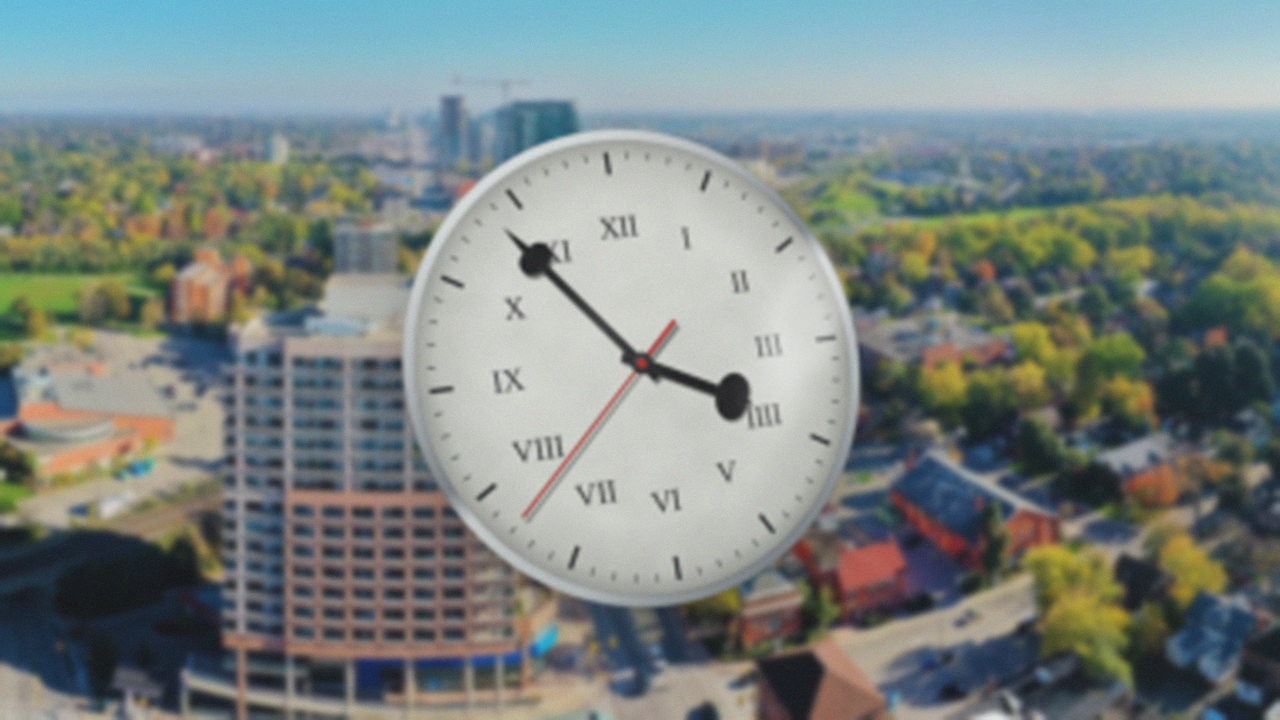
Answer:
**3:53:38**
